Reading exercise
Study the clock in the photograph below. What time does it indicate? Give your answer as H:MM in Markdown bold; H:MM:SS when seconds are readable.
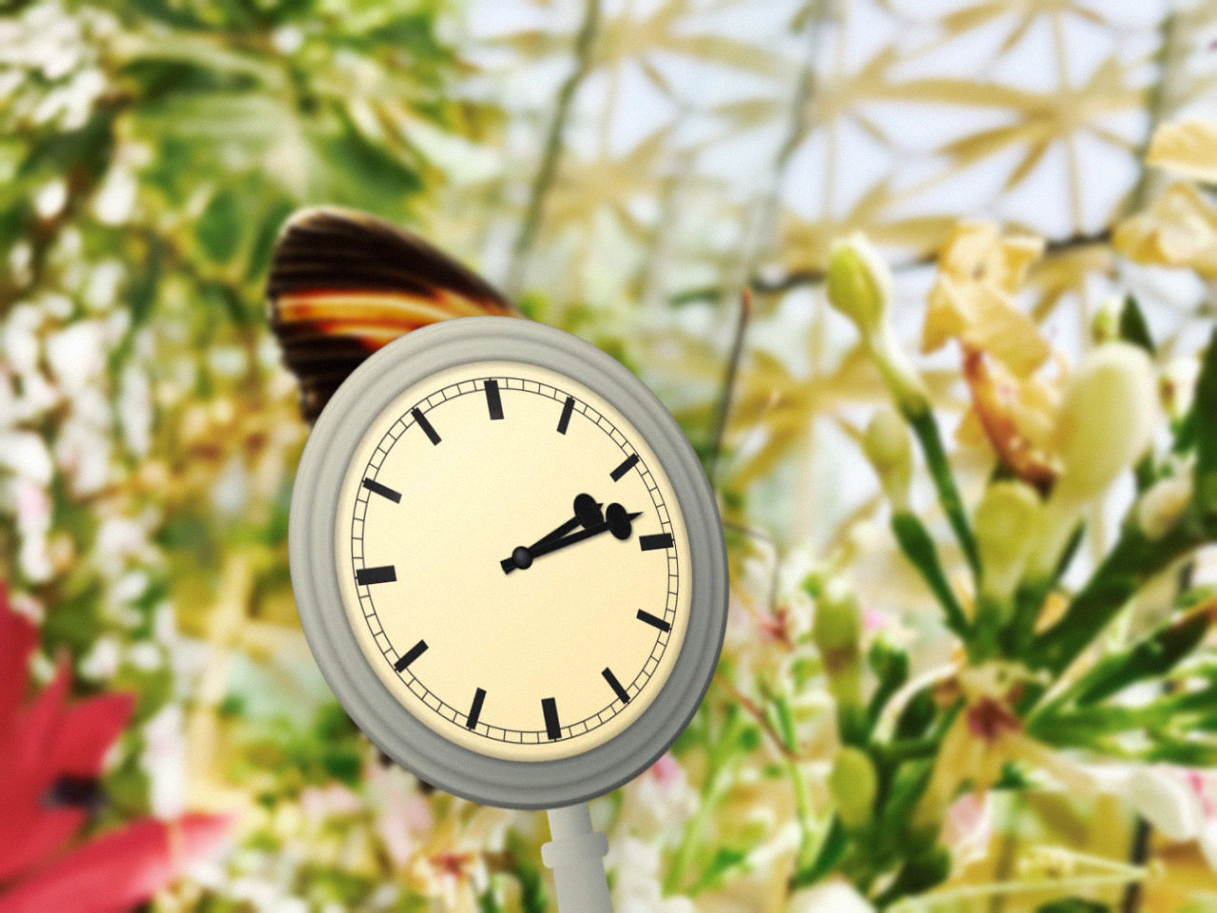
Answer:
**2:13**
